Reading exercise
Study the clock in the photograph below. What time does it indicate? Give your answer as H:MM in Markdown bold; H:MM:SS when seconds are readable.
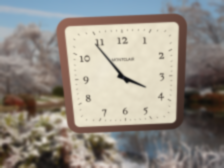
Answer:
**3:54**
